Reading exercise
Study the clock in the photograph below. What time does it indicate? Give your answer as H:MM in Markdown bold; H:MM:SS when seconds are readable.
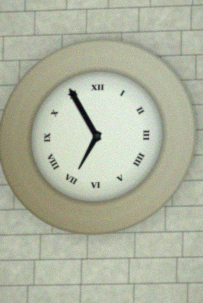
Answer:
**6:55**
